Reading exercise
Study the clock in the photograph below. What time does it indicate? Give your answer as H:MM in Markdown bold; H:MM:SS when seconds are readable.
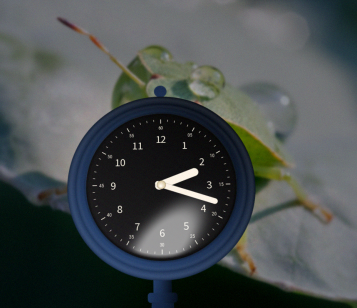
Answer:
**2:18**
